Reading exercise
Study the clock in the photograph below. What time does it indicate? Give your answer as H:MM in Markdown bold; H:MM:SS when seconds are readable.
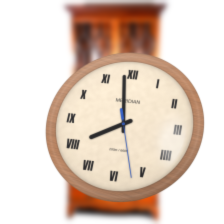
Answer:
**7:58:27**
